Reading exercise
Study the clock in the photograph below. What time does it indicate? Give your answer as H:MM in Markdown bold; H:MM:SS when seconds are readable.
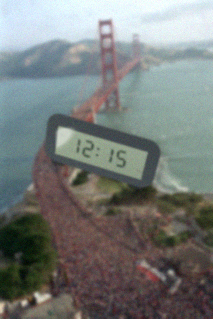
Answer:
**12:15**
